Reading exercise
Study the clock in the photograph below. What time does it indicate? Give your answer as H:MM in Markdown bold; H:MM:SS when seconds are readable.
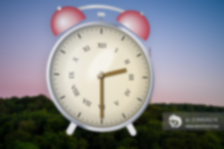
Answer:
**2:30**
